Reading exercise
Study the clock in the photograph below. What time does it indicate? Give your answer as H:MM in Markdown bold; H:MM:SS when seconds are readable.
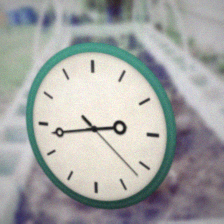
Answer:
**2:43:22**
